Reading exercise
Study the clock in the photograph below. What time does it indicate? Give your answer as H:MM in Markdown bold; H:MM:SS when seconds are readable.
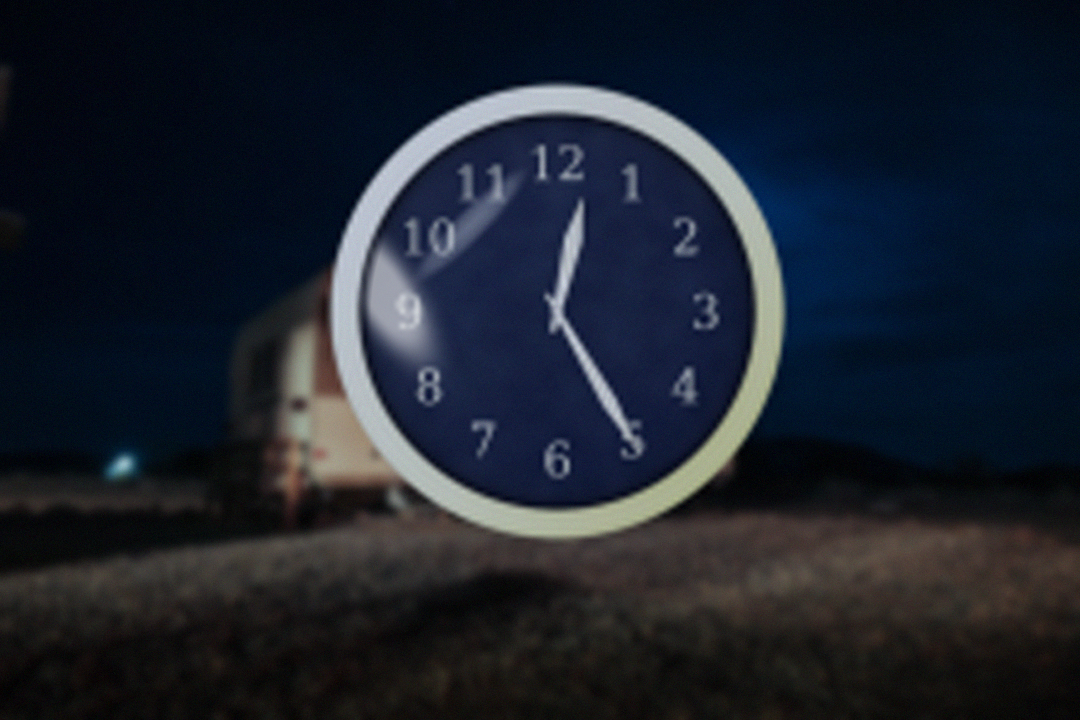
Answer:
**12:25**
